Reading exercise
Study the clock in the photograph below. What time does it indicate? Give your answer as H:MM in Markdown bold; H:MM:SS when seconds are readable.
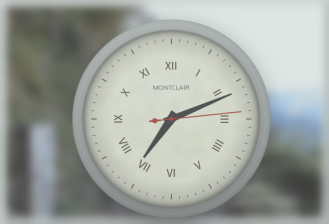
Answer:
**7:11:14**
